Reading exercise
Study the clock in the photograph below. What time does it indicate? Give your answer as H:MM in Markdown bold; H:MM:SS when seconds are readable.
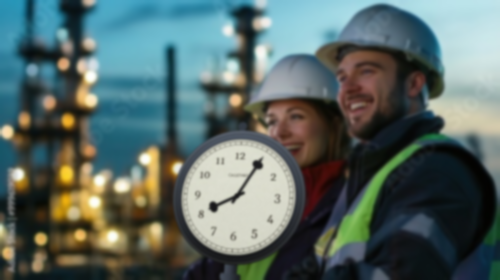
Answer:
**8:05**
